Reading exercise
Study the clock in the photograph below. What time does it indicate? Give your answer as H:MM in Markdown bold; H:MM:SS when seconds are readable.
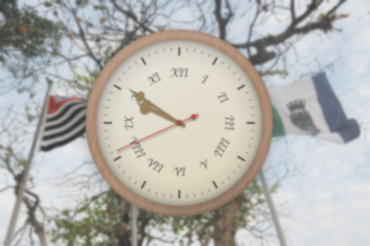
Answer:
**9:50:41**
